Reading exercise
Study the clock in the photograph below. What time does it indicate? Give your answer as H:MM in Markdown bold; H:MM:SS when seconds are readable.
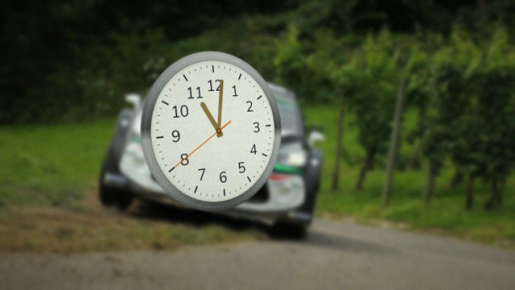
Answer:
**11:01:40**
